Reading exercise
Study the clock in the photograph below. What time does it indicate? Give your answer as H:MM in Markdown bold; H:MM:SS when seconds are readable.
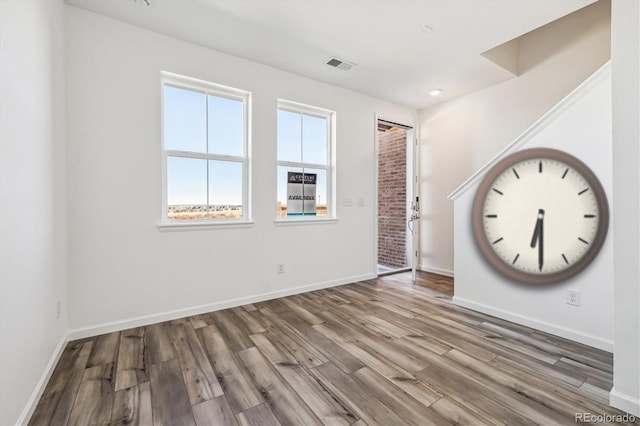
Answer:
**6:30**
